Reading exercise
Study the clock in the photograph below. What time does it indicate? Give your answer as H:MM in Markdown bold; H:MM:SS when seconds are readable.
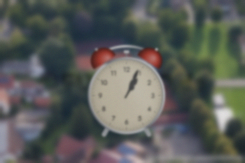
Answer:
**1:04**
